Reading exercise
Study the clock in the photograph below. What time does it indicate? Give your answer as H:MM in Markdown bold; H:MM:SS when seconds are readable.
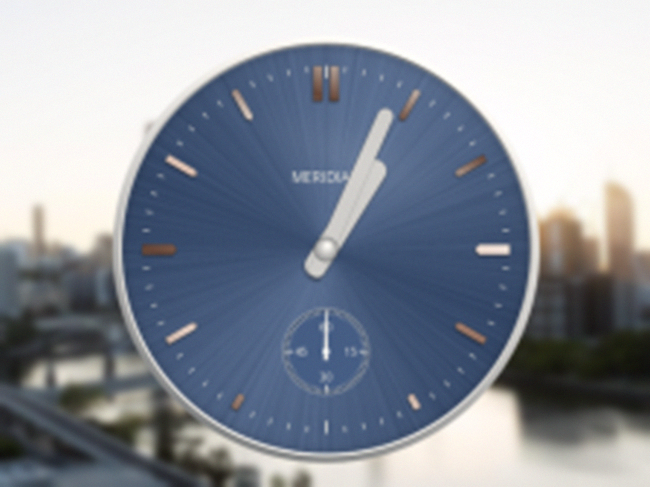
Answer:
**1:04**
